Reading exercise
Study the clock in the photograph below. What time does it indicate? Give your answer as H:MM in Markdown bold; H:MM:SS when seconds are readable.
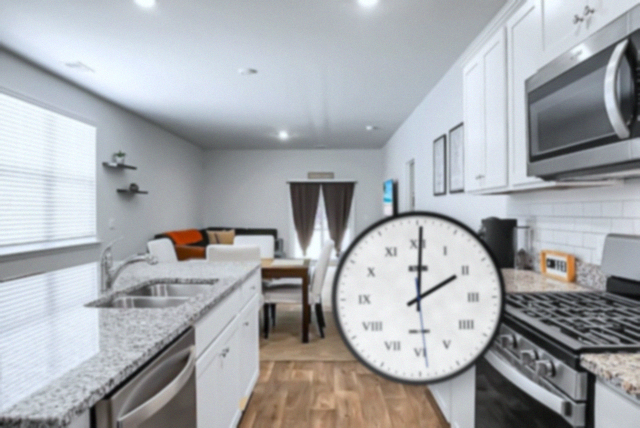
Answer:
**2:00:29**
